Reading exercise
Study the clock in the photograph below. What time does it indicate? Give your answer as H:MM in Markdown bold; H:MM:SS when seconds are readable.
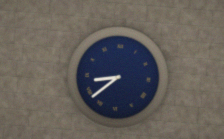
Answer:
**8:38**
